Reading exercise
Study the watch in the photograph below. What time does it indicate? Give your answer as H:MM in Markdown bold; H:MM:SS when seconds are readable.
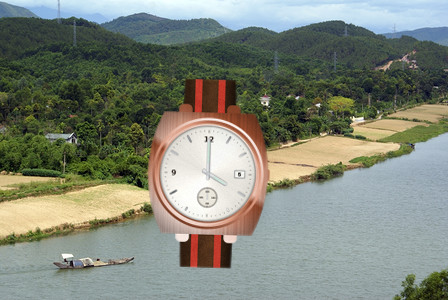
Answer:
**4:00**
